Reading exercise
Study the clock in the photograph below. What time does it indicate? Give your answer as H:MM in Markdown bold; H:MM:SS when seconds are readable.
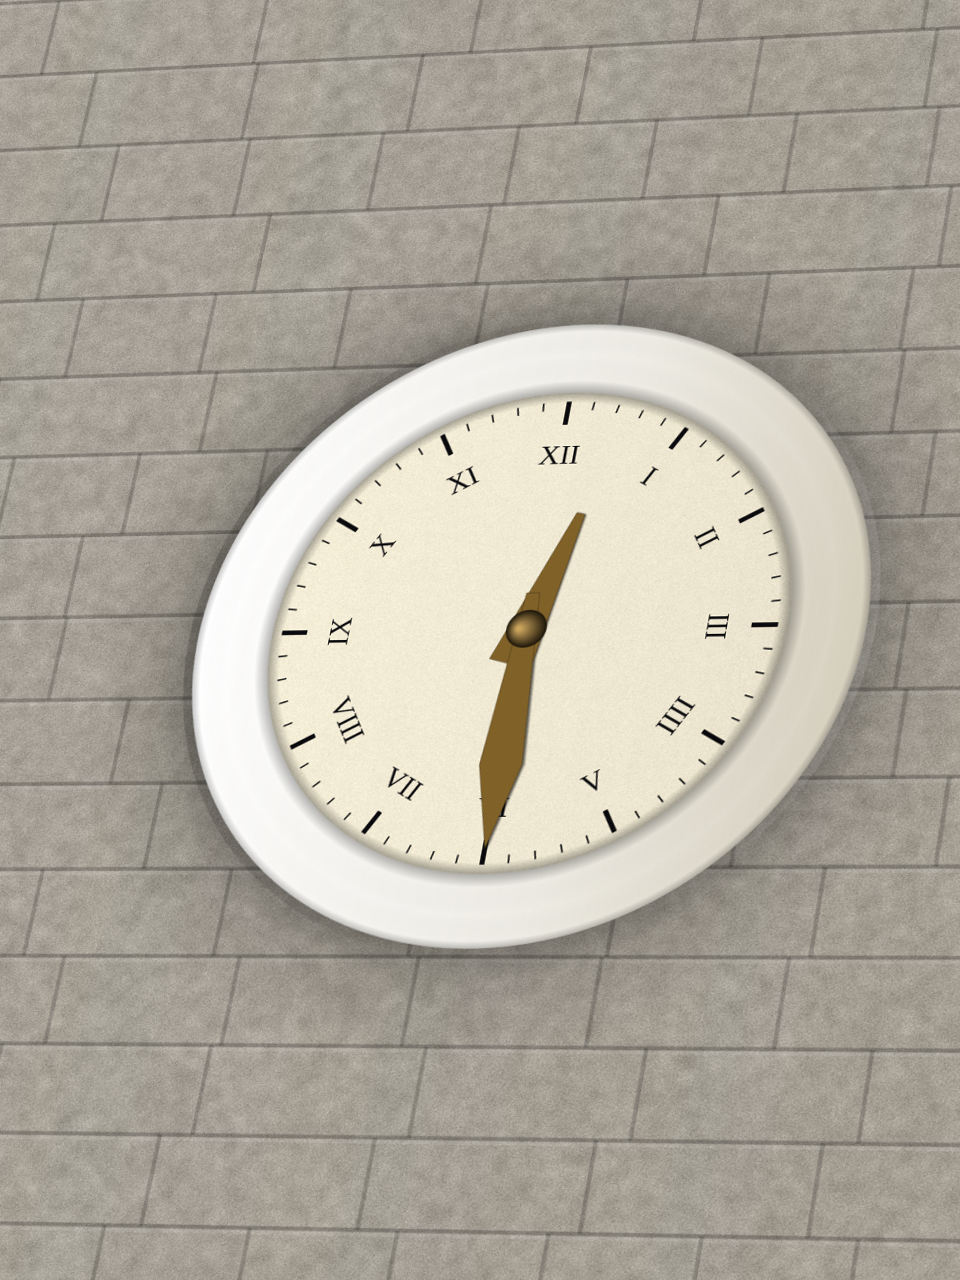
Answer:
**12:30**
